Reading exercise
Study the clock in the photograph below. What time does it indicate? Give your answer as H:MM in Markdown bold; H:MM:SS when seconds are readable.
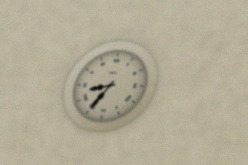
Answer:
**8:35**
